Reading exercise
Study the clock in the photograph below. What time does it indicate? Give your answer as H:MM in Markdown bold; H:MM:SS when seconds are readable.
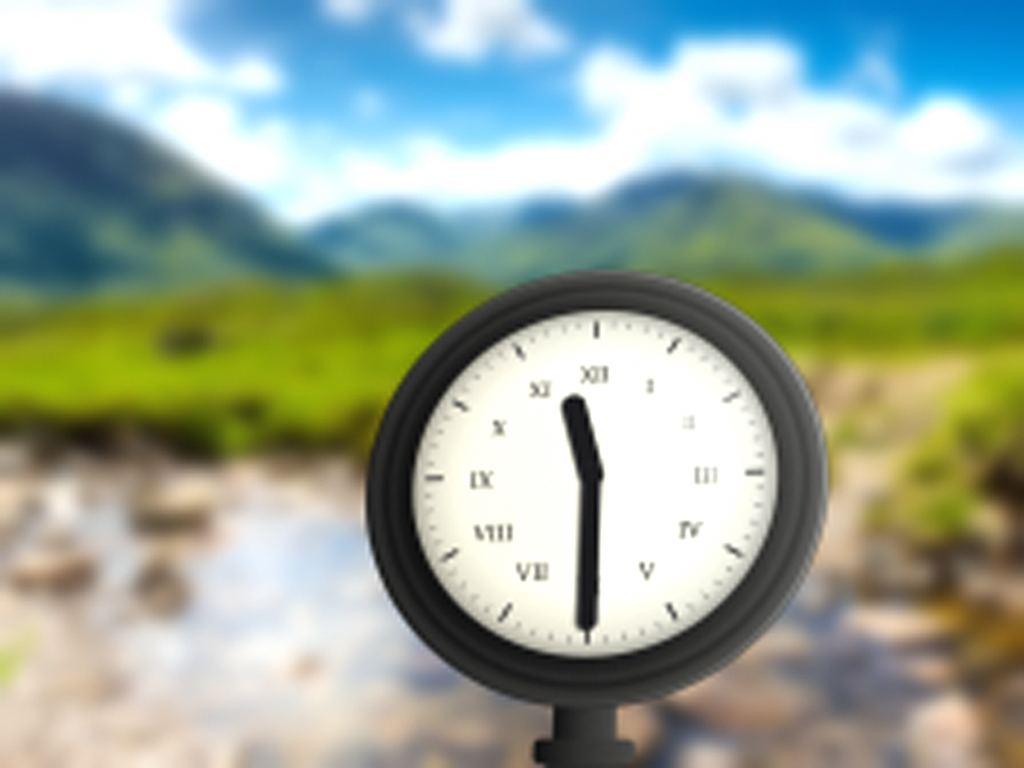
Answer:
**11:30**
